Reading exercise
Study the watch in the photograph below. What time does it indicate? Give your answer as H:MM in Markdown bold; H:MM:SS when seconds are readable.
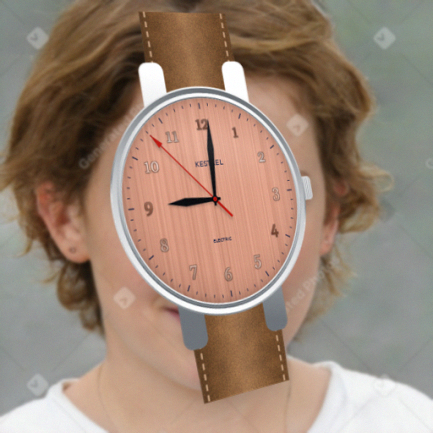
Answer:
**9:00:53**
